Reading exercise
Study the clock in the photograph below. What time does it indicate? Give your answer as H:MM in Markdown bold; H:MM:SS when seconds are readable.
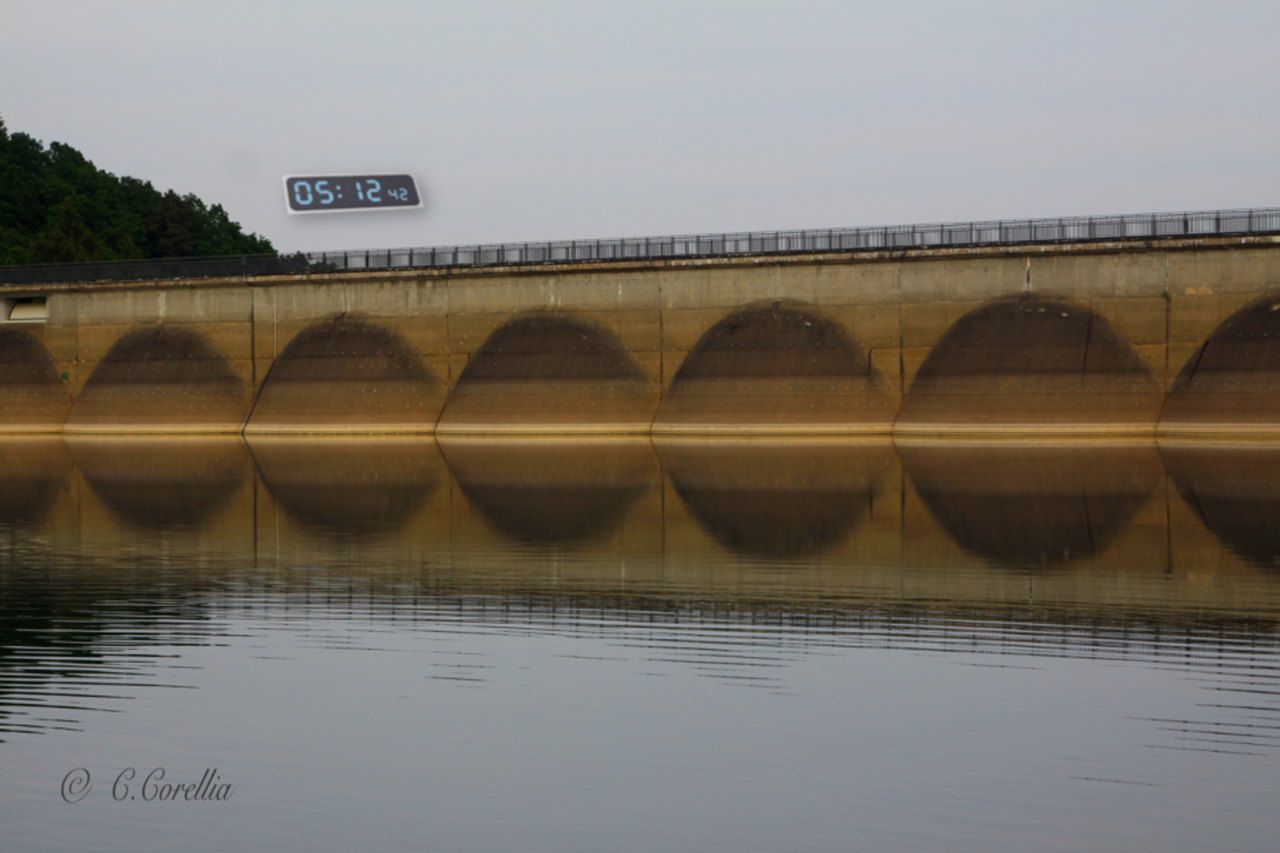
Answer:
**5:12:42**
